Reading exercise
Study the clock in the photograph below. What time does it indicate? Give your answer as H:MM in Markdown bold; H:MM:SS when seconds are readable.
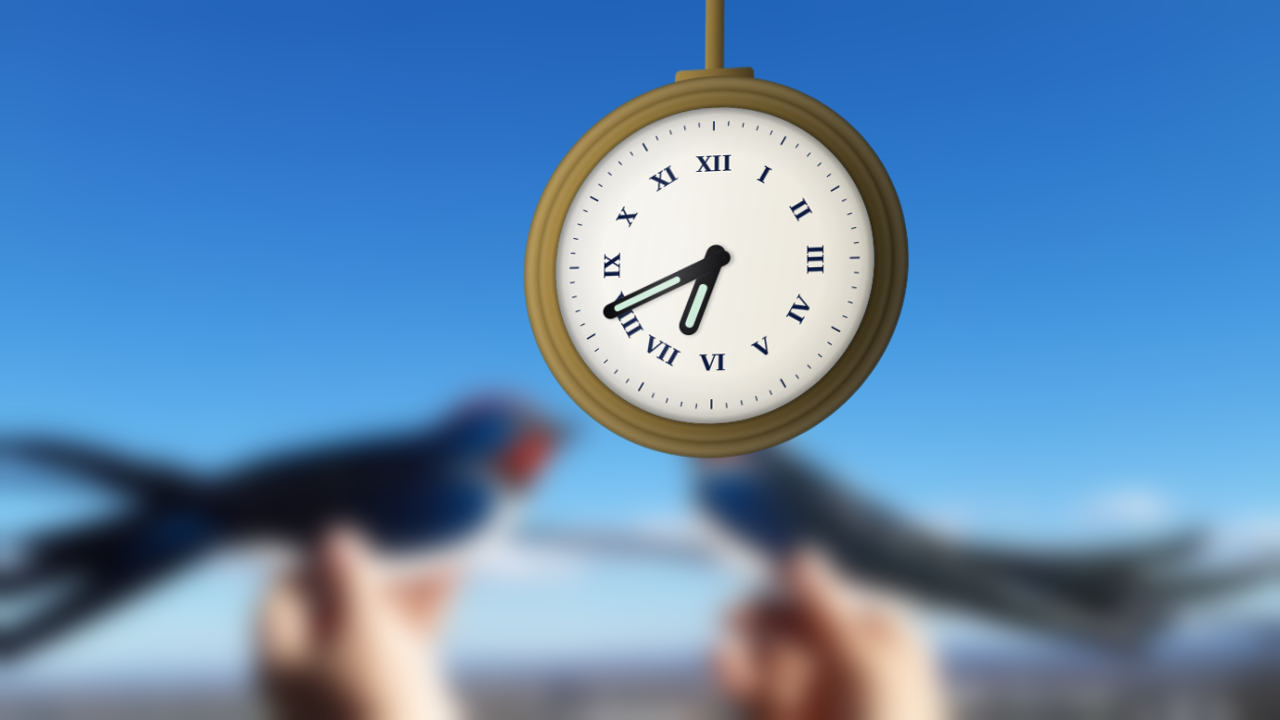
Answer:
**6:41**
